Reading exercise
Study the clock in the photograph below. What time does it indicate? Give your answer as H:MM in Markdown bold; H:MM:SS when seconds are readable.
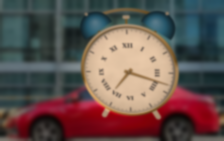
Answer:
**7:18**
